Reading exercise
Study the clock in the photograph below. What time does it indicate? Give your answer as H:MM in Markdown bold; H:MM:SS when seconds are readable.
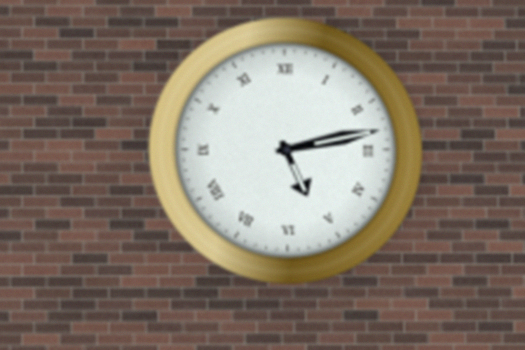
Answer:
**5:13**
